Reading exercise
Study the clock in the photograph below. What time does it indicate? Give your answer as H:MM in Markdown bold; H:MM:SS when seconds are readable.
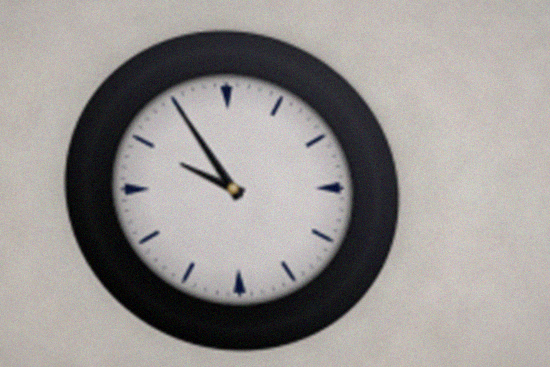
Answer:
**9:55**
